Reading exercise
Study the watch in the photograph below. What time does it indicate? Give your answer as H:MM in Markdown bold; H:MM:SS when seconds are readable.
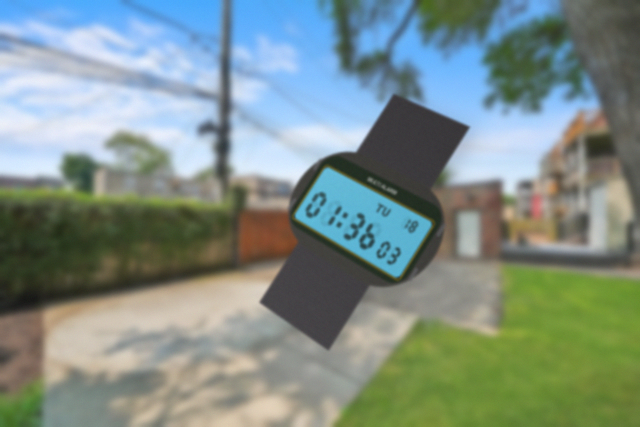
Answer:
**1:36:03**
